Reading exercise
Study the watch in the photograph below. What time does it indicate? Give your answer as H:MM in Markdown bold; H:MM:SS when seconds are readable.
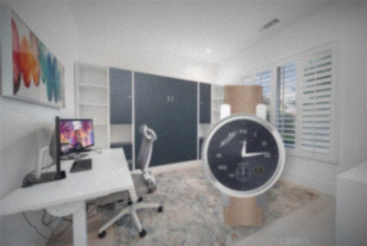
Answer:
**12:14**
